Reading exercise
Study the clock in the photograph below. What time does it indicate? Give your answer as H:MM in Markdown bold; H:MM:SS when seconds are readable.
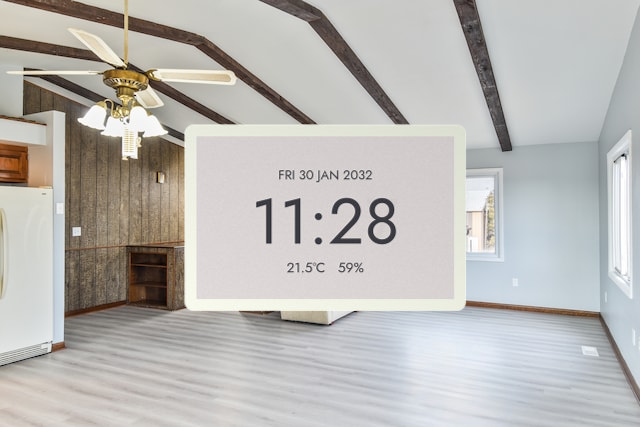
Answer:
**11:28**
